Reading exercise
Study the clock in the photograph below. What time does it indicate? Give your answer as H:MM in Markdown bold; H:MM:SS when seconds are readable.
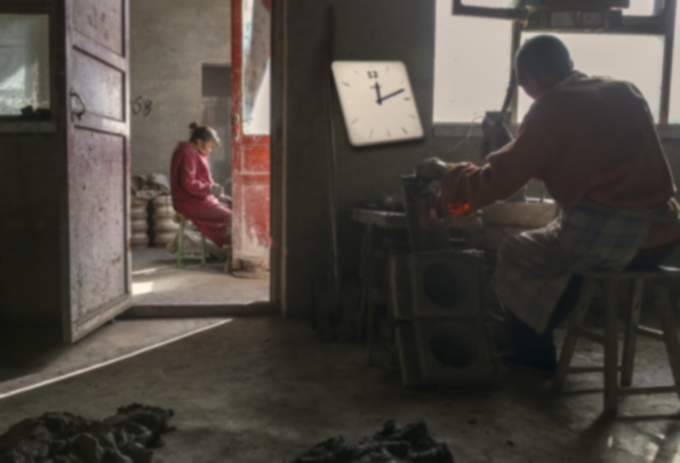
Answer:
**12:12**
